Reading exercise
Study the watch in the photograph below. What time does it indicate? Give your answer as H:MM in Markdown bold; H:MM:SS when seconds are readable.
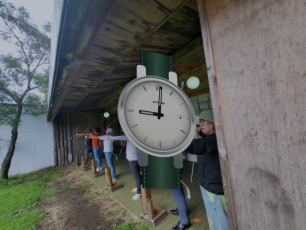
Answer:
**9:01**
